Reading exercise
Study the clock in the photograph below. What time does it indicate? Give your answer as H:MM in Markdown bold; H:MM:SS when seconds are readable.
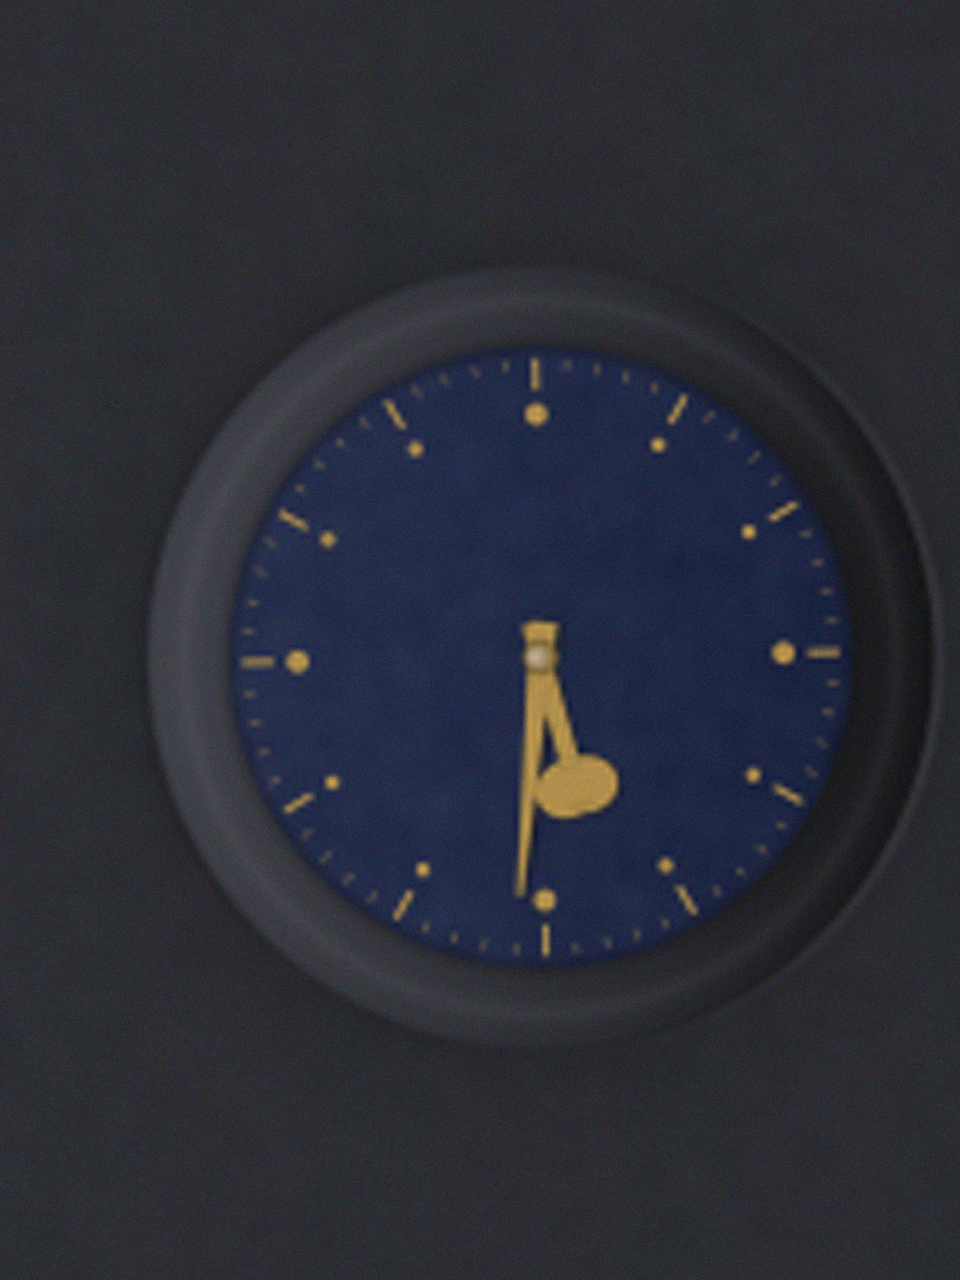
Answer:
**5:31**
